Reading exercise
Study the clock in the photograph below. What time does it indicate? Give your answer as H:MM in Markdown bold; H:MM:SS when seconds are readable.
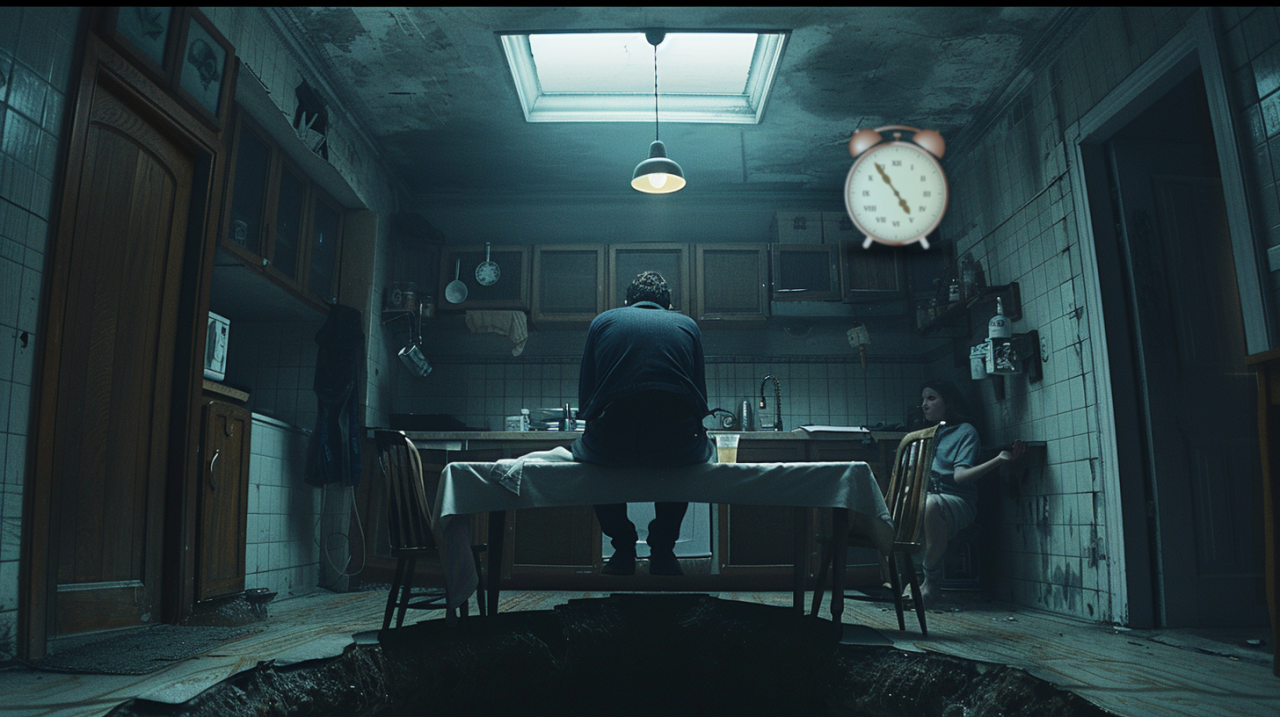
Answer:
**4:54**
